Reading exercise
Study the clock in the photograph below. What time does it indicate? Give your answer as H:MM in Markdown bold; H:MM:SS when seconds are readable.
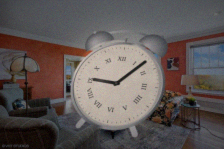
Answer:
**9:07**
